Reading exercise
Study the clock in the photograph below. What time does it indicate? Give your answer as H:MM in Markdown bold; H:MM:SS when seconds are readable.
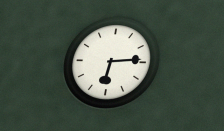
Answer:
**6:14**
